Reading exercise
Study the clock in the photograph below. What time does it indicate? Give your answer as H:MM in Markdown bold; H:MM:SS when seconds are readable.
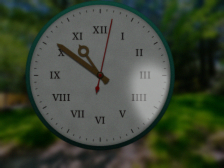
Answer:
**10:51:02**
